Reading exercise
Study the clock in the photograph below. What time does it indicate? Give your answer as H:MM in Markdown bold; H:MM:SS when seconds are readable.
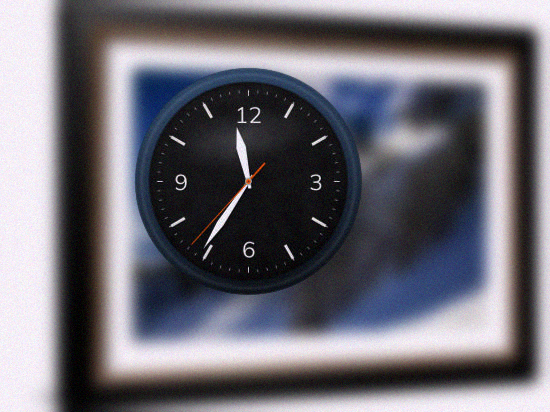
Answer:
**11:35:37**
